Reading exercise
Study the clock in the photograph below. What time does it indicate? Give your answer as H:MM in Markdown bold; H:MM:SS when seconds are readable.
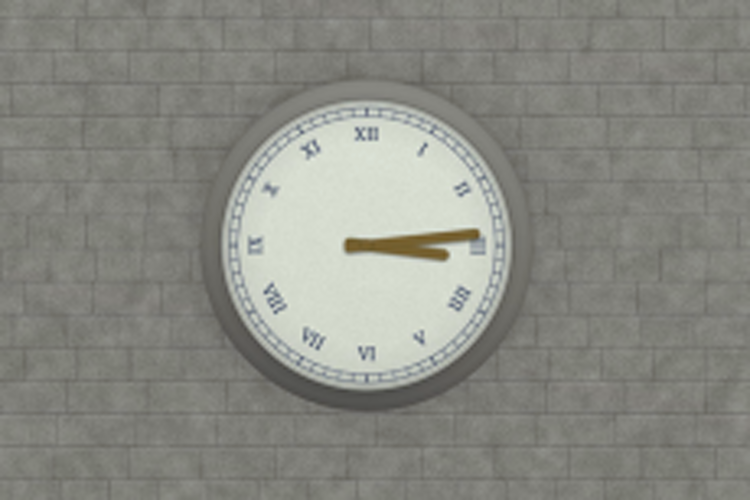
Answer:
**3:14**
